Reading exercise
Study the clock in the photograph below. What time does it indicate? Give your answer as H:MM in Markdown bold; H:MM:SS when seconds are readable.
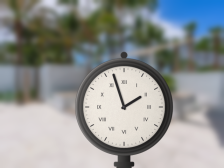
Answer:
**1:57**
